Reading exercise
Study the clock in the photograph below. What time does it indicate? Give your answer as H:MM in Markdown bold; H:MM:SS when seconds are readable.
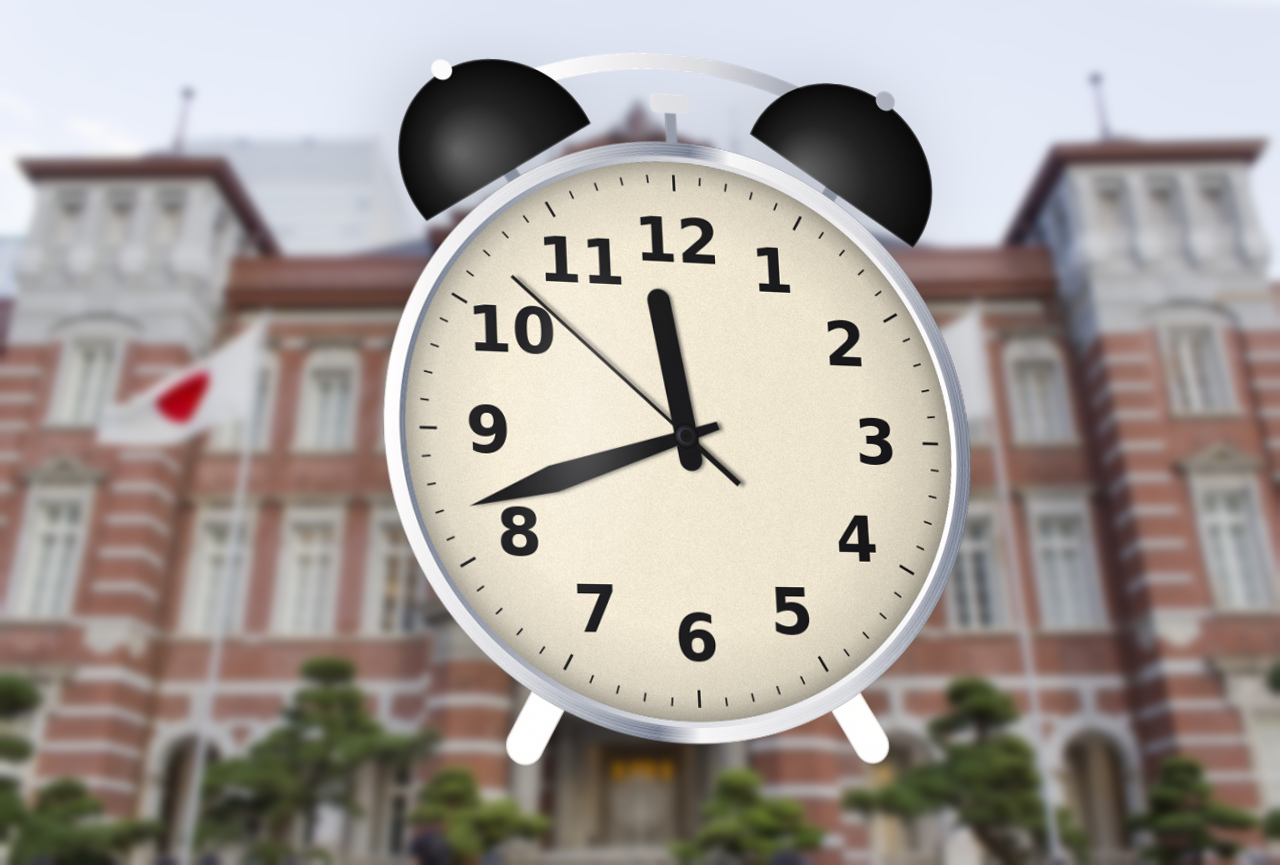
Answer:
**11:41:52**
